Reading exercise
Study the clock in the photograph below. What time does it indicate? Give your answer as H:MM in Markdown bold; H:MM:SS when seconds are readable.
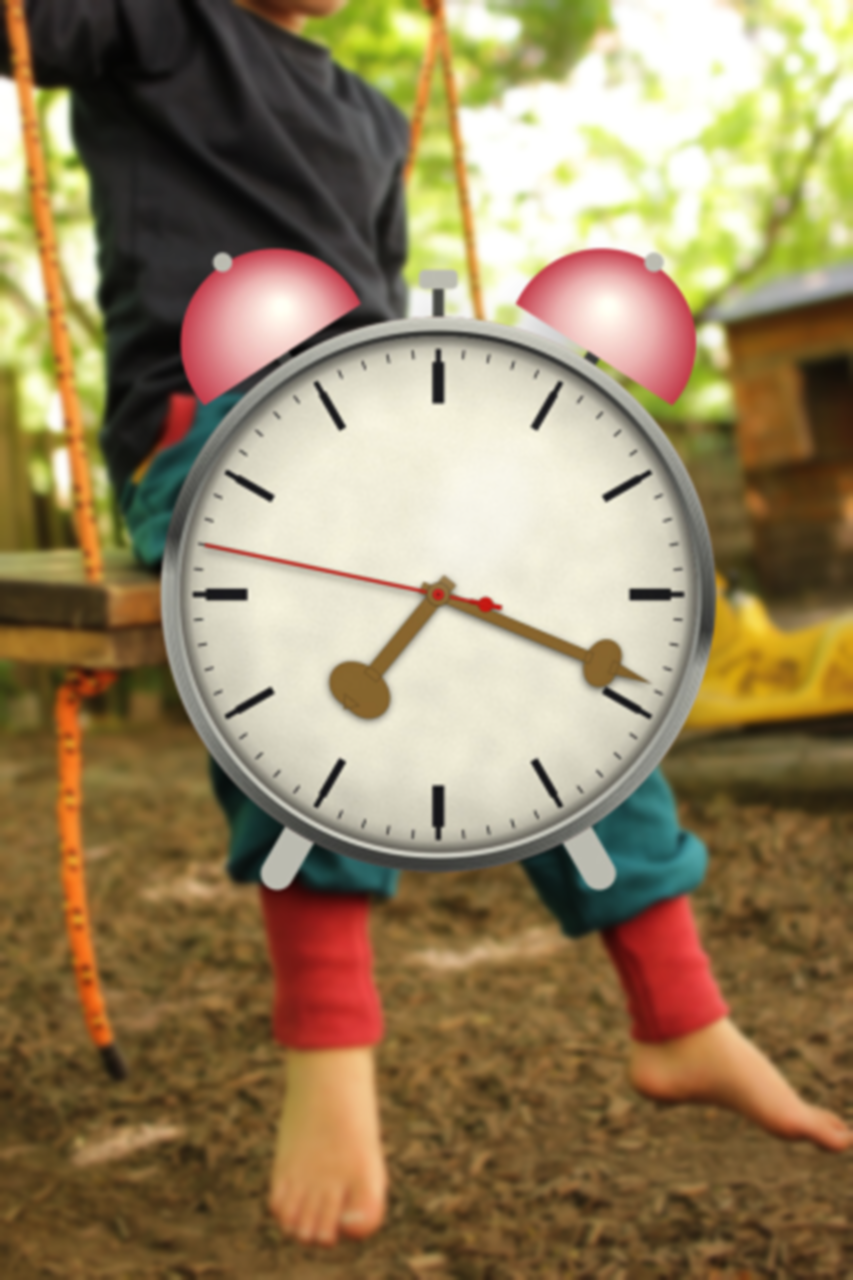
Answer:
**7:18:47**
